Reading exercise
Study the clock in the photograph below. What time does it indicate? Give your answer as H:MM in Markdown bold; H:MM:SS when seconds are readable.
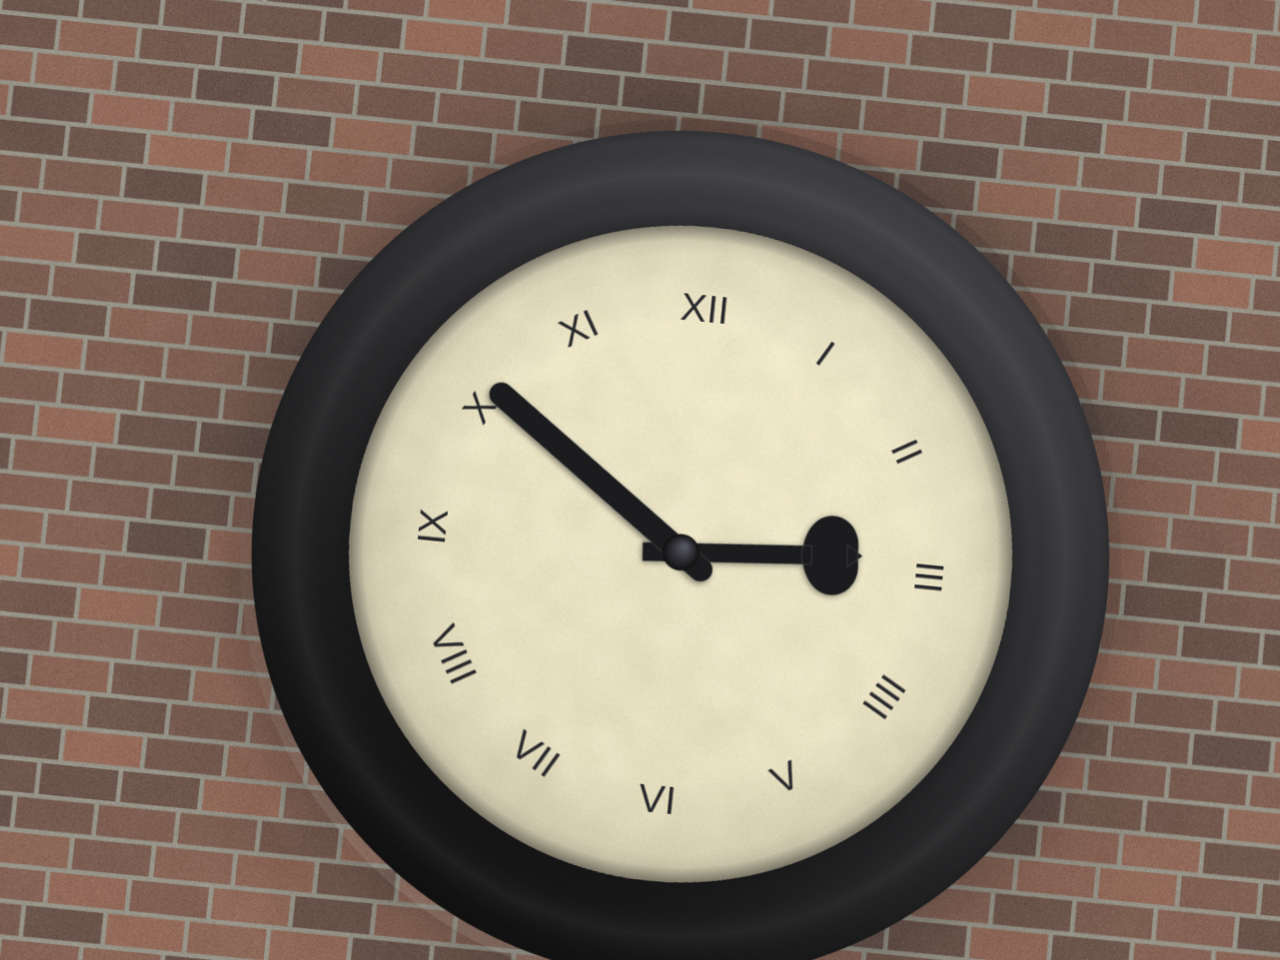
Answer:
**2:51**
